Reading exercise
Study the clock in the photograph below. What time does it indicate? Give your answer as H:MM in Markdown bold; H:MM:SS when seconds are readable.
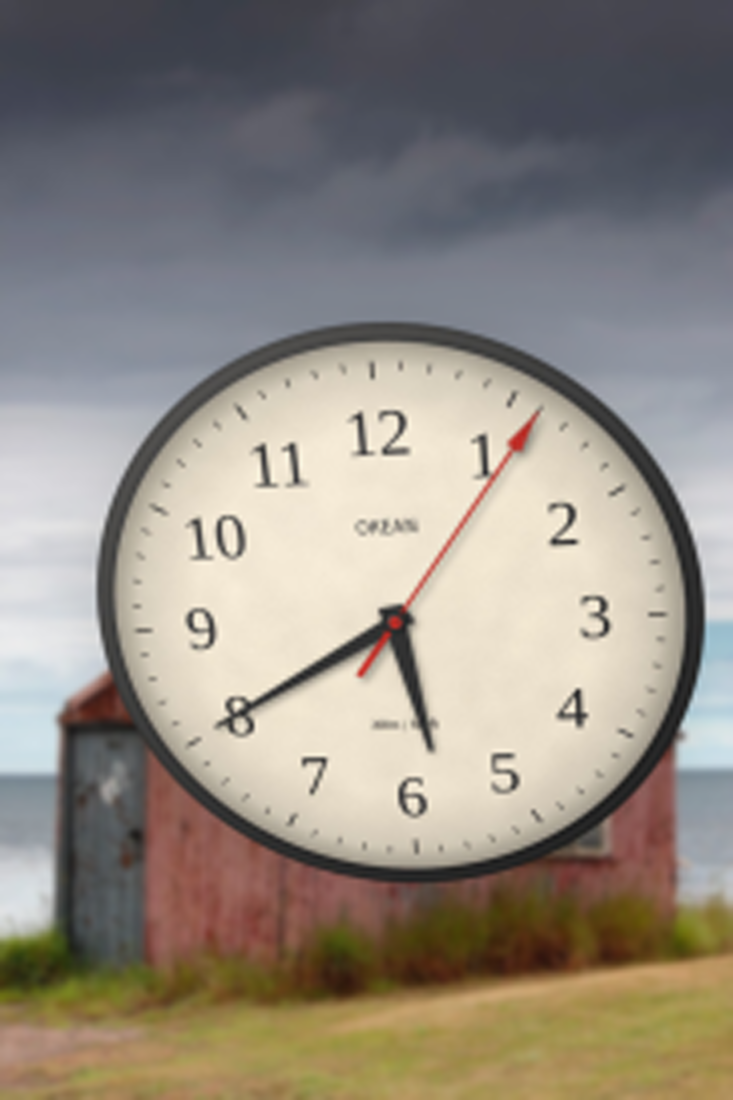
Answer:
**5:40:06**
